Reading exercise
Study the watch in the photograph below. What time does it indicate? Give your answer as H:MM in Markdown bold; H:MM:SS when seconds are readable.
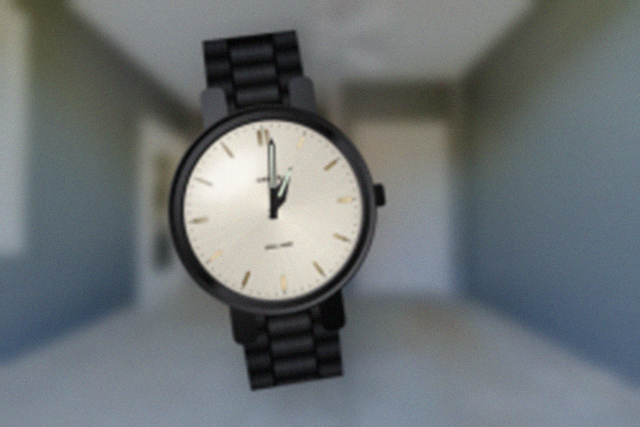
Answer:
**1:01**
